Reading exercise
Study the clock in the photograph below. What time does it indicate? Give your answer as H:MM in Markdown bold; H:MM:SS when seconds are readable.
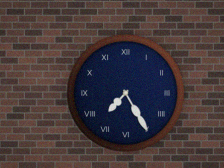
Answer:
**7:25**
